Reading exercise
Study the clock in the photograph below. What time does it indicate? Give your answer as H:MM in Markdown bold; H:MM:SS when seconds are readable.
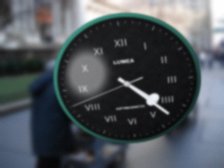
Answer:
**4:22:42**
